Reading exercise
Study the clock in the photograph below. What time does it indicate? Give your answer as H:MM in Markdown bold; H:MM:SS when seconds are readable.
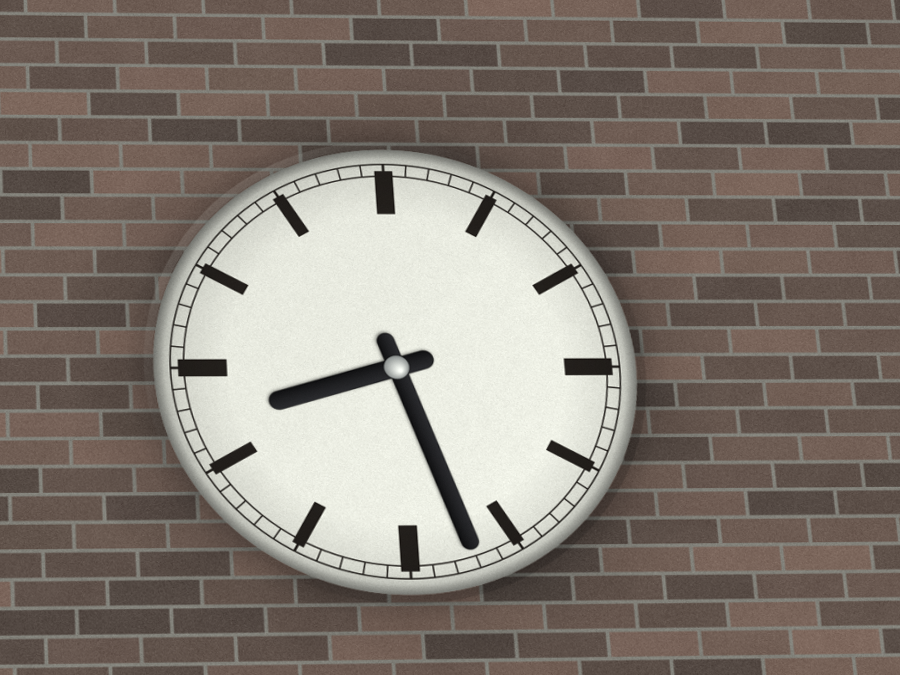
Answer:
**8:27**
